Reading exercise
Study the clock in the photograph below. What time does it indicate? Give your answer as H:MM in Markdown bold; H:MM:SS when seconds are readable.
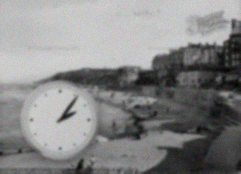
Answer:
**2:06**
